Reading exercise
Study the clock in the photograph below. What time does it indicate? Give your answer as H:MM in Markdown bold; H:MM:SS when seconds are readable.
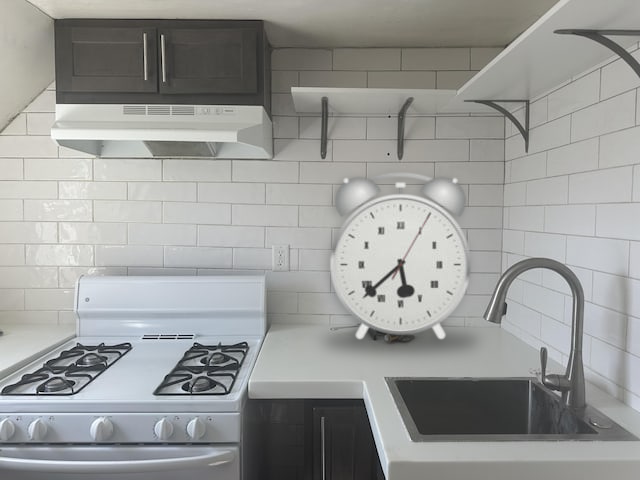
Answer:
**5:38:05**
